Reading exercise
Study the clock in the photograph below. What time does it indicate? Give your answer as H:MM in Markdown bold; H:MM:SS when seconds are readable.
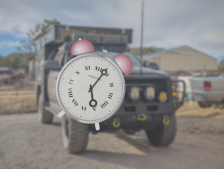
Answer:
**5:03**
